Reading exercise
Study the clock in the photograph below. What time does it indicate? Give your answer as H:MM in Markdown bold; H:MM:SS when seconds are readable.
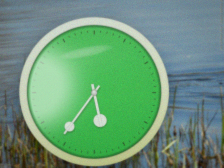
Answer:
**5:36**
